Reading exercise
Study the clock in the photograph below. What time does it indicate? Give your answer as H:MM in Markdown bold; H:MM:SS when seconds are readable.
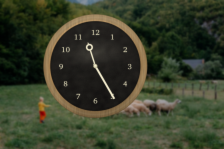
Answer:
**11:25**
